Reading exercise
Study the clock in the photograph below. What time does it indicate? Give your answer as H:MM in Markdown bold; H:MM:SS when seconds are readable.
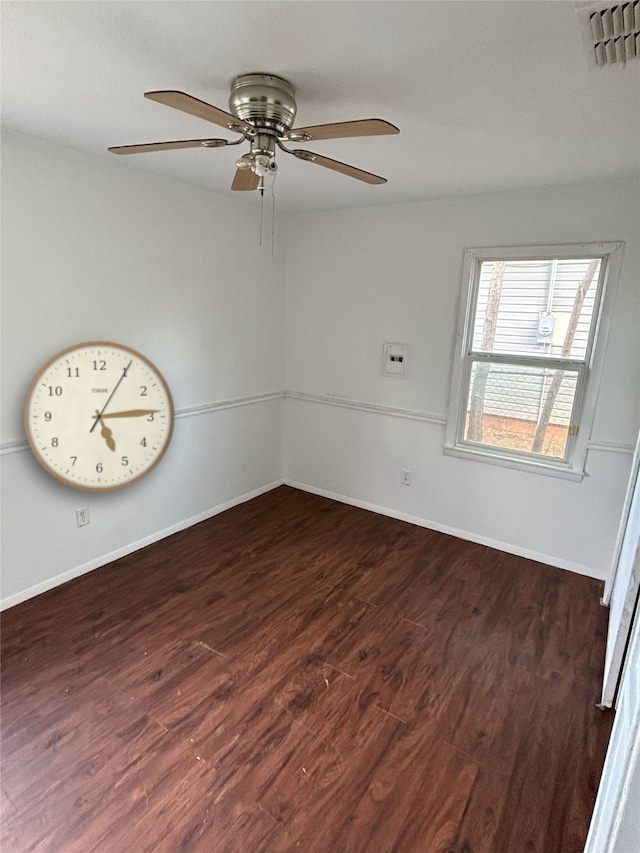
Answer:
**5:14:05**
